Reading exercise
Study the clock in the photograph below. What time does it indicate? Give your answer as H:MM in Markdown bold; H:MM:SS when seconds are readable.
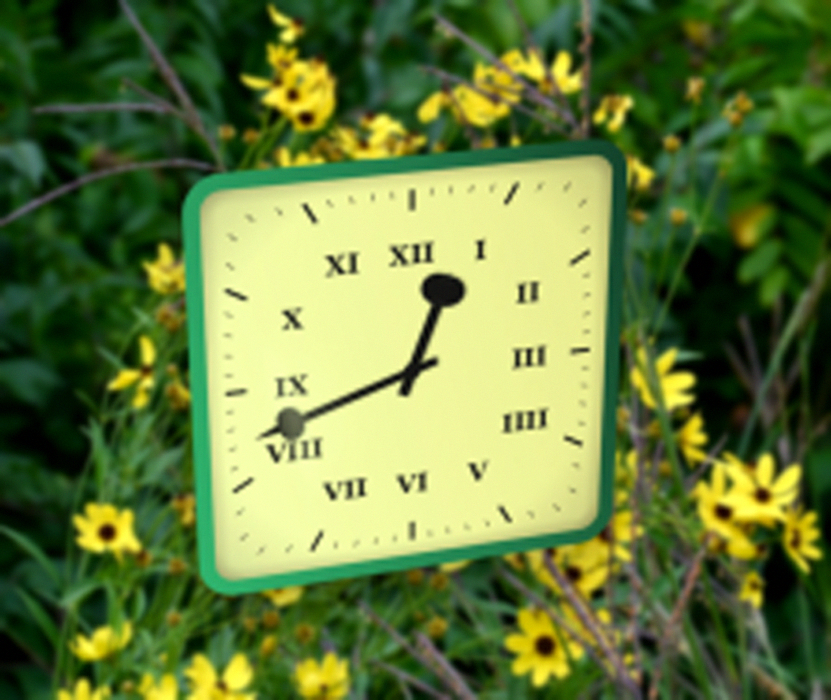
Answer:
**12:42**
